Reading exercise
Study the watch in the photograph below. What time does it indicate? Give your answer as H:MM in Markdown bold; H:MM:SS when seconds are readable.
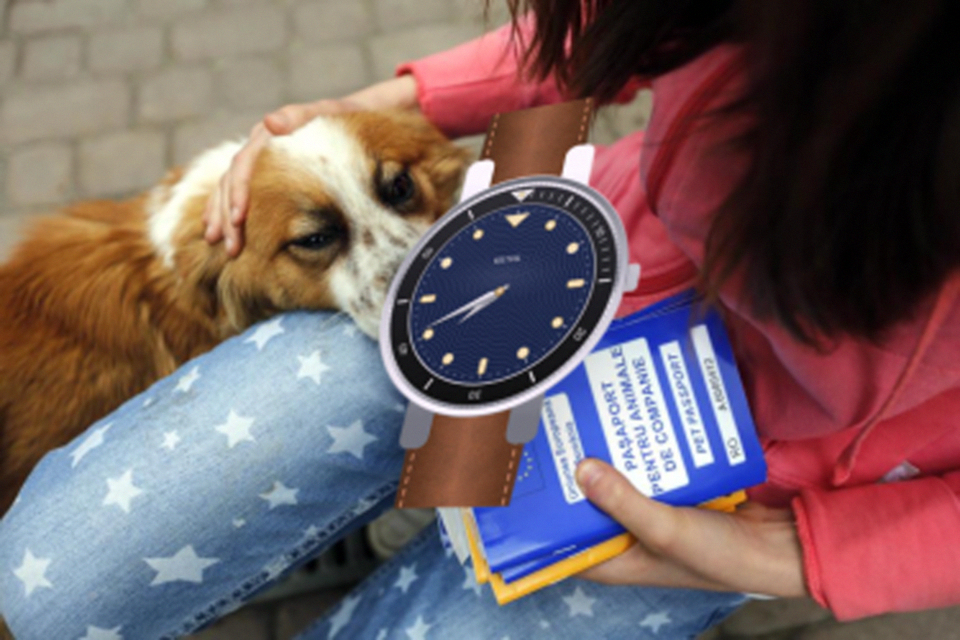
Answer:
**7:41**
